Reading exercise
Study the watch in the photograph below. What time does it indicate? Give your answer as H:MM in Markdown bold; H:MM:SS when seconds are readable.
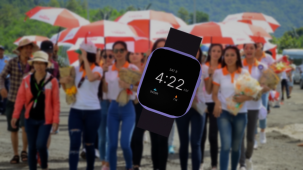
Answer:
**4:22**
